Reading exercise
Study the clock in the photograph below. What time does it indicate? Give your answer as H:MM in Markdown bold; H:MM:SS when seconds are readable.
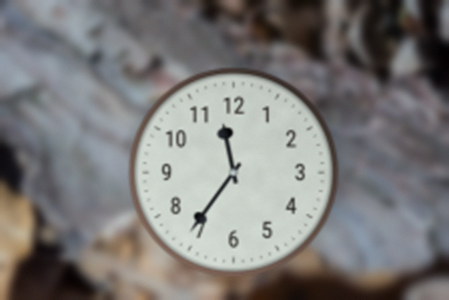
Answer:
**11:36**
